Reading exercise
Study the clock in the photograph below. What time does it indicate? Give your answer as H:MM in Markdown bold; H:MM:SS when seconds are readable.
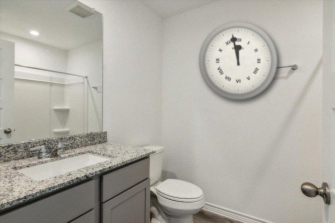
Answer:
**11:58**
